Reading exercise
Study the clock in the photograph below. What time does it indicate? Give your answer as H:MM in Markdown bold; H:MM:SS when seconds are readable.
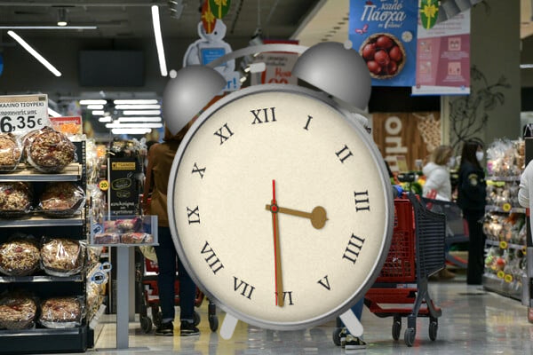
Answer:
**3:30:31**
